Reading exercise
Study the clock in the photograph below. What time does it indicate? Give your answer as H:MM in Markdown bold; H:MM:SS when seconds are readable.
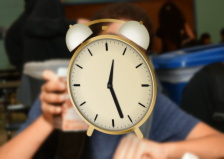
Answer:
**12:27**
